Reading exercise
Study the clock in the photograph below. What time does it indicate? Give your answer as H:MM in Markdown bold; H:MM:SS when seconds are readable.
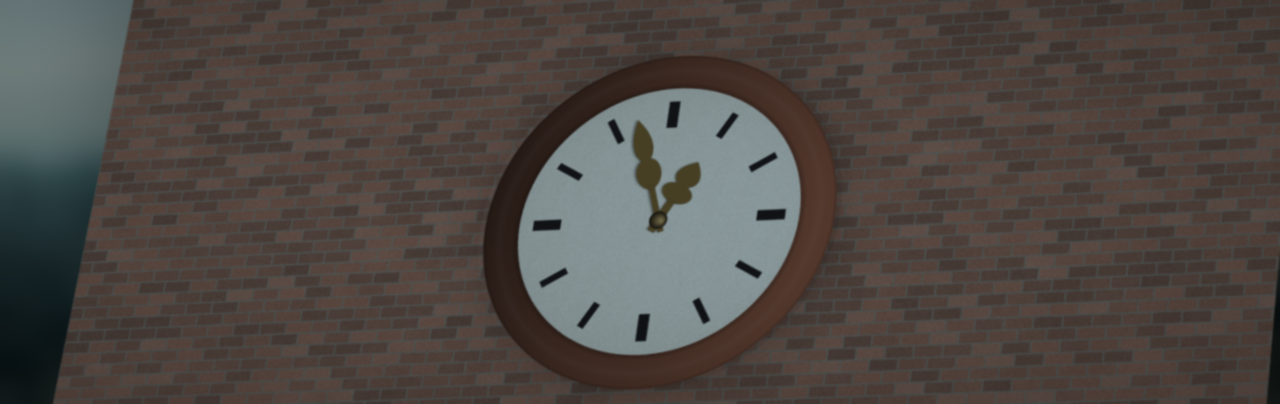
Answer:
**12:57**
